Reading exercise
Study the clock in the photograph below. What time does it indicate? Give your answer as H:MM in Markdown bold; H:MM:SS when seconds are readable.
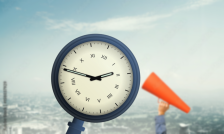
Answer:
**1:44**
